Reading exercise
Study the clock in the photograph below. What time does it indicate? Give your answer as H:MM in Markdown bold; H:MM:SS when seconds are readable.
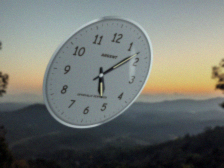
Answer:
**5:08**
